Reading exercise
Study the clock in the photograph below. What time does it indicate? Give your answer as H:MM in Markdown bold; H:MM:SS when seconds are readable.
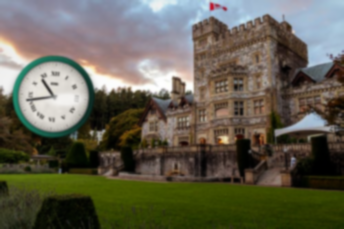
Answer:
**10:43**
